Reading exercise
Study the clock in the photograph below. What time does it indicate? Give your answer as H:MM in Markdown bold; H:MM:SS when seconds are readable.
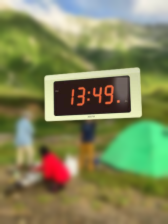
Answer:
**13:49**
